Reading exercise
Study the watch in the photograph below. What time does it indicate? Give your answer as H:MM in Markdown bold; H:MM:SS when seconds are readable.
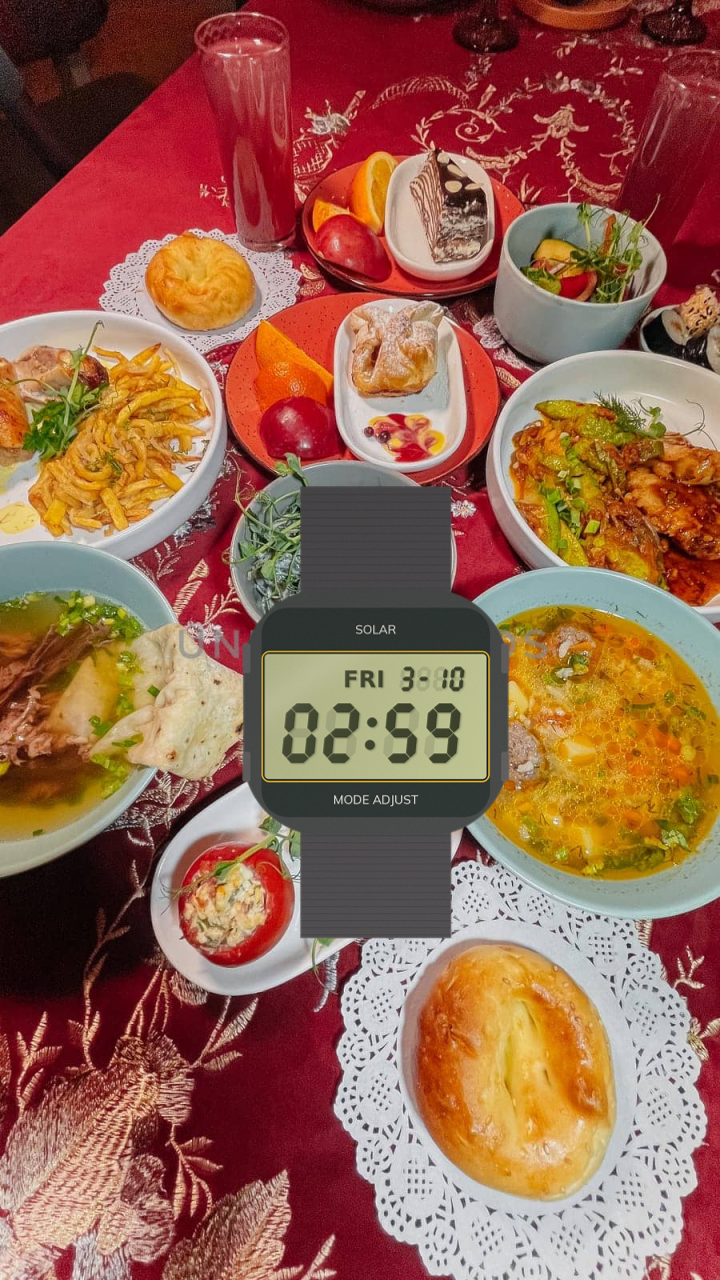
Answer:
**2:59**
